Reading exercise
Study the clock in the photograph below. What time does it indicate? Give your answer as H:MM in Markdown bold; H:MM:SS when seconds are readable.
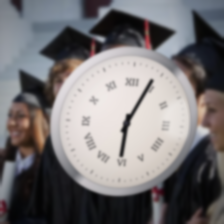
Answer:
**6:04**
